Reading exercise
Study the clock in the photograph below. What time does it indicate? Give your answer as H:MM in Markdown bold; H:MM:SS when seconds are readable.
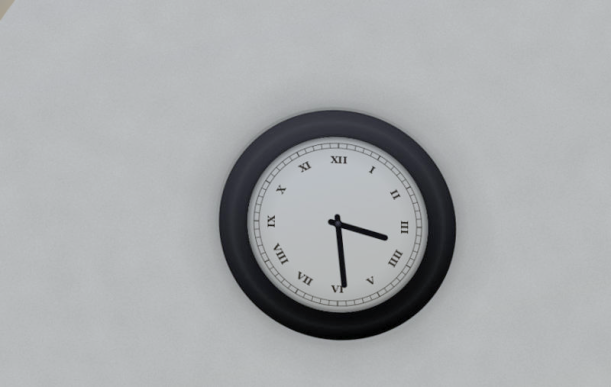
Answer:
**3:29**
